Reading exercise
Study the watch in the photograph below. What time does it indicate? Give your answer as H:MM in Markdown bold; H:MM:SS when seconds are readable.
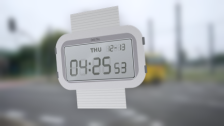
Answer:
**4:25:53**
